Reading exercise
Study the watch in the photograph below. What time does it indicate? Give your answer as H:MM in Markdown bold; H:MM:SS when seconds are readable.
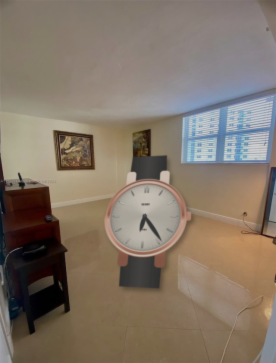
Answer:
**6:24**
